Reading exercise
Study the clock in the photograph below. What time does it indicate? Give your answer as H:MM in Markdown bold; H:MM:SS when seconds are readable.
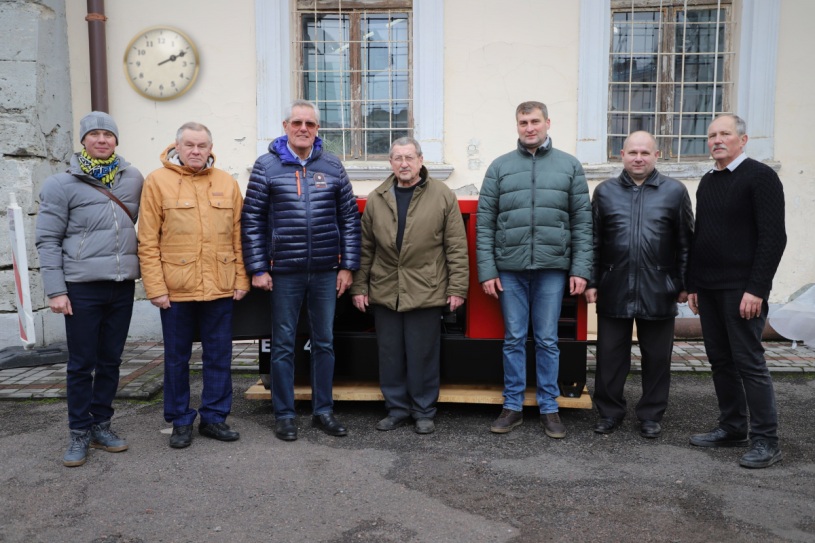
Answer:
**2:11**
